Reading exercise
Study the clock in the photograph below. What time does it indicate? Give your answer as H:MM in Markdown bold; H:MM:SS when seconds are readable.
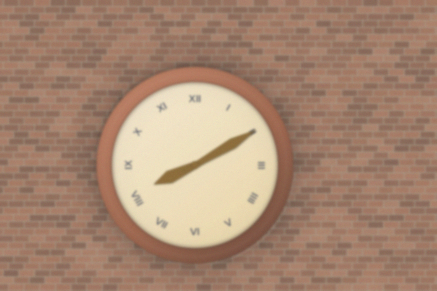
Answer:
**8:10**
